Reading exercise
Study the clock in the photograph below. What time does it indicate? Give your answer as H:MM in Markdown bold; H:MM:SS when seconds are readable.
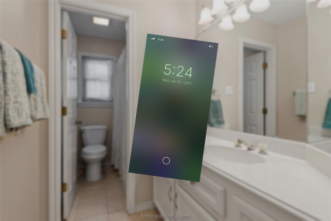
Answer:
**5:24**
